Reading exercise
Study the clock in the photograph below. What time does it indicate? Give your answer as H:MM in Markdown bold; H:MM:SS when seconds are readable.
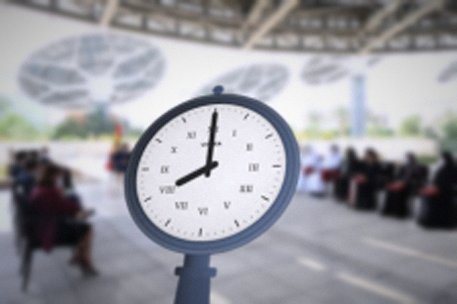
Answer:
**8:00**
